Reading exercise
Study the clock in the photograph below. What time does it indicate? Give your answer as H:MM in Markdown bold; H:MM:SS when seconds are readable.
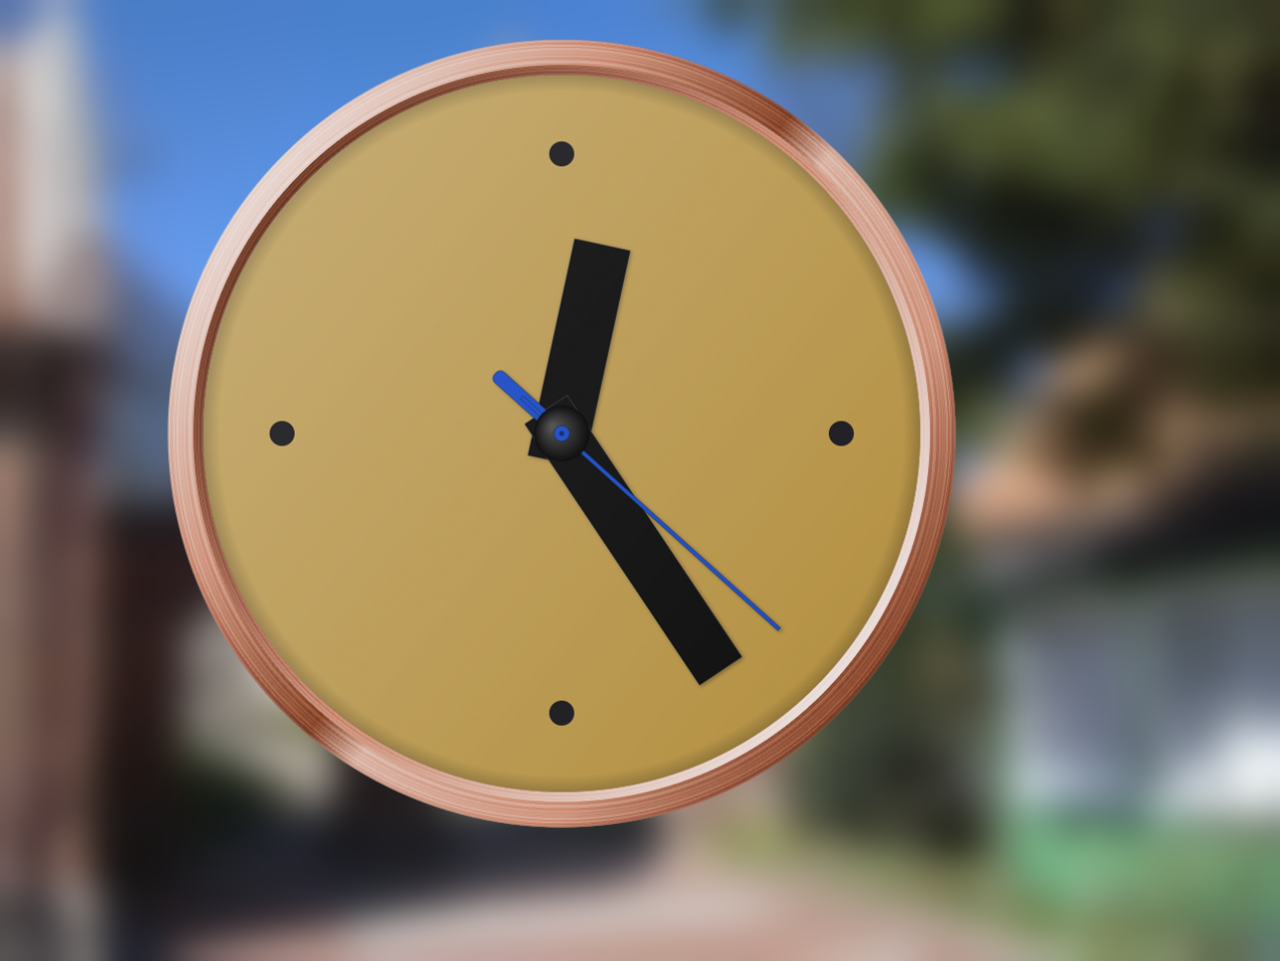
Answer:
**12:24:22**
